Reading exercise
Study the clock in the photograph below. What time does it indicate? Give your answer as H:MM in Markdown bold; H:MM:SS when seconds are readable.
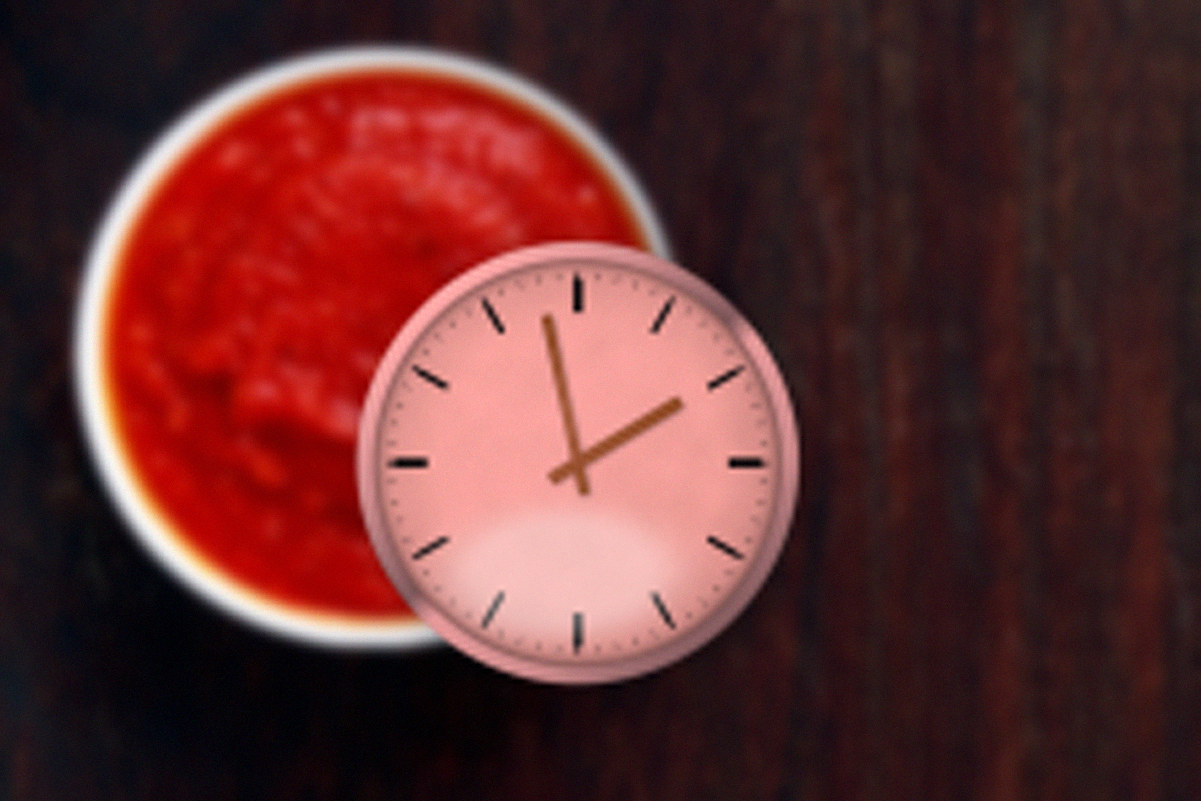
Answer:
**1:58**
